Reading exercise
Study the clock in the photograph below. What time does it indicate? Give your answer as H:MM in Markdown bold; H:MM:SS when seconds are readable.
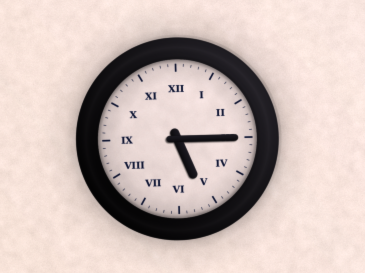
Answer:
**5:15**
